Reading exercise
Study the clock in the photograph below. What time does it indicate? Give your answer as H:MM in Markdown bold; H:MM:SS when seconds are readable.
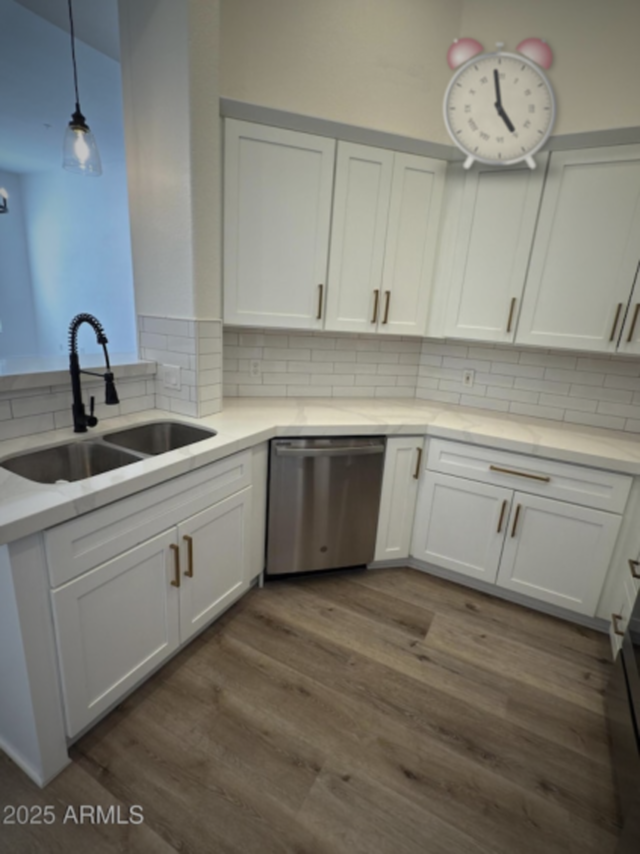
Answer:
**4:59**
